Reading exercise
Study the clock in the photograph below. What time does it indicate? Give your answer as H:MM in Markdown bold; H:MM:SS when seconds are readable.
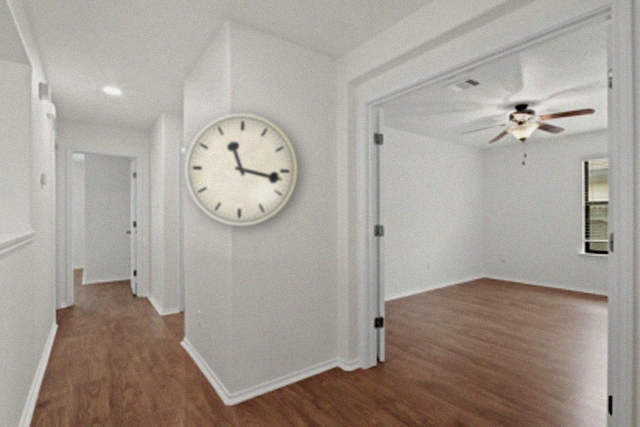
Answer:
**11:17**
